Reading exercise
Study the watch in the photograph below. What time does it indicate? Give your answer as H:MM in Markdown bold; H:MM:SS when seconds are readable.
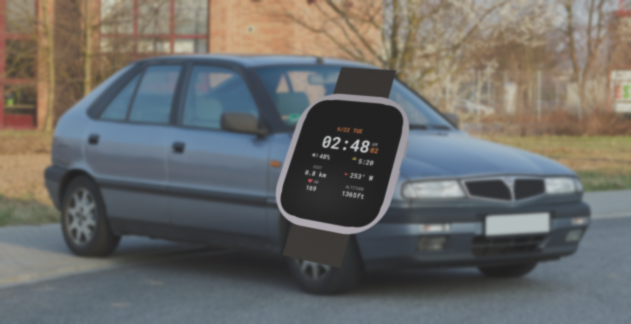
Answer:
**2:48**
